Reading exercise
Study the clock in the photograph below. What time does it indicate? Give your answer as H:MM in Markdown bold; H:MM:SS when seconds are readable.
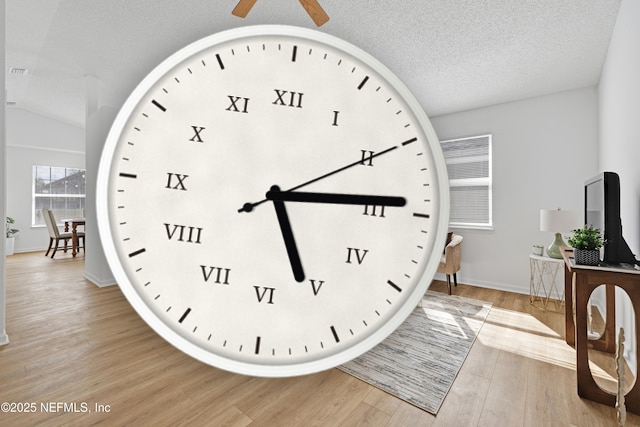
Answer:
**5:14:10**
